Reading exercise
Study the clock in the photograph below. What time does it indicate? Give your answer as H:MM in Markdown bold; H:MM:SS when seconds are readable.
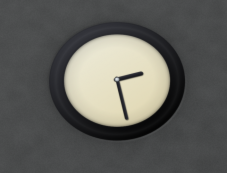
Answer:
**2:28**
